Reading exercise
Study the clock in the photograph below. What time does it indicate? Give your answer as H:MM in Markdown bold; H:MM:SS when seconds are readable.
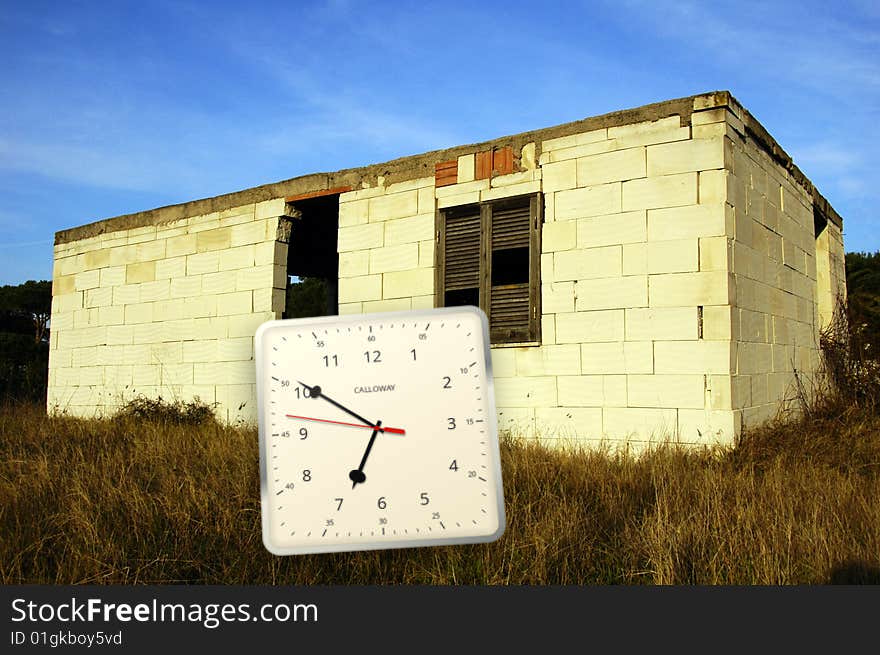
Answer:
**6:50:47**
